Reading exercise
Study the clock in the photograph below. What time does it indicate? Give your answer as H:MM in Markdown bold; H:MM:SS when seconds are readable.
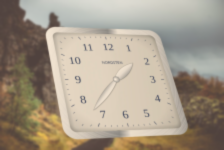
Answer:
**1:37**
